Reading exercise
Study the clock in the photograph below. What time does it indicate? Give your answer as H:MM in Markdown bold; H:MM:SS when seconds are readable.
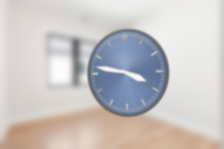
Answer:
**3:47**
